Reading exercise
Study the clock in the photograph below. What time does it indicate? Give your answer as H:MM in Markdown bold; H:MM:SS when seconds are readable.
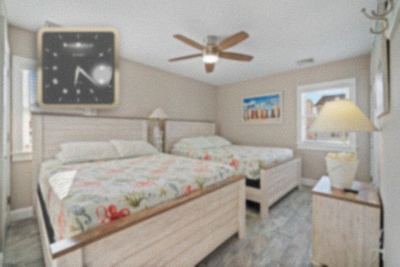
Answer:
**6:22**
